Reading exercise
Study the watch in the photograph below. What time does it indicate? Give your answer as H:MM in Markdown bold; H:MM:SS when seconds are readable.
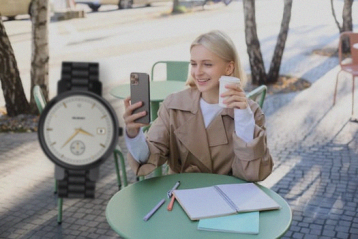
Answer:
**3:37**
